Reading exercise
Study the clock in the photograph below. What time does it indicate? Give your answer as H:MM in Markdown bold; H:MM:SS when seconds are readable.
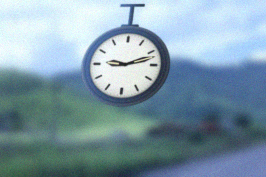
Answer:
**9:12**
